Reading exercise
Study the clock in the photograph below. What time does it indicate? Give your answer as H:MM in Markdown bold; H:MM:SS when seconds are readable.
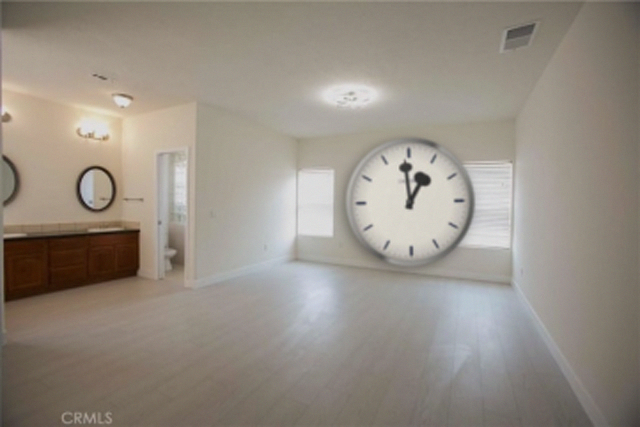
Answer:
**12:59**
